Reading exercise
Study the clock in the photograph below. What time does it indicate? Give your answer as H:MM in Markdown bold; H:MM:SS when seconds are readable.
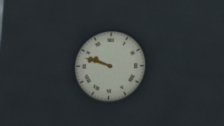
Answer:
**9:48**
